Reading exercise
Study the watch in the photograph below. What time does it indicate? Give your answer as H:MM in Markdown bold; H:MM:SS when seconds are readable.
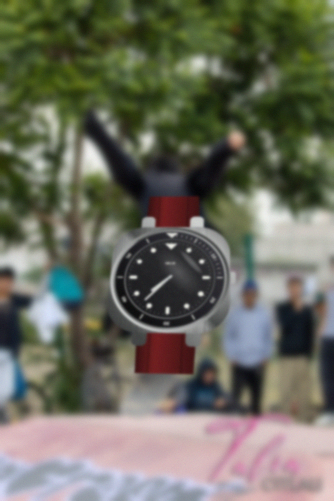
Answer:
**7:37**
